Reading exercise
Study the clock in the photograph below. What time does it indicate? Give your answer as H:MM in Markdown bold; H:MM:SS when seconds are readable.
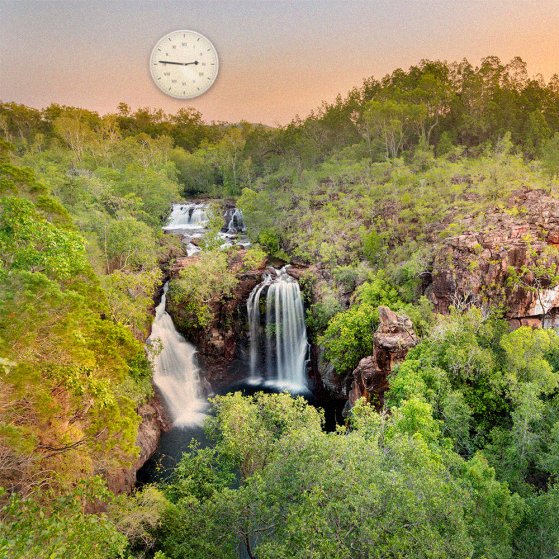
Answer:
**2:46**
